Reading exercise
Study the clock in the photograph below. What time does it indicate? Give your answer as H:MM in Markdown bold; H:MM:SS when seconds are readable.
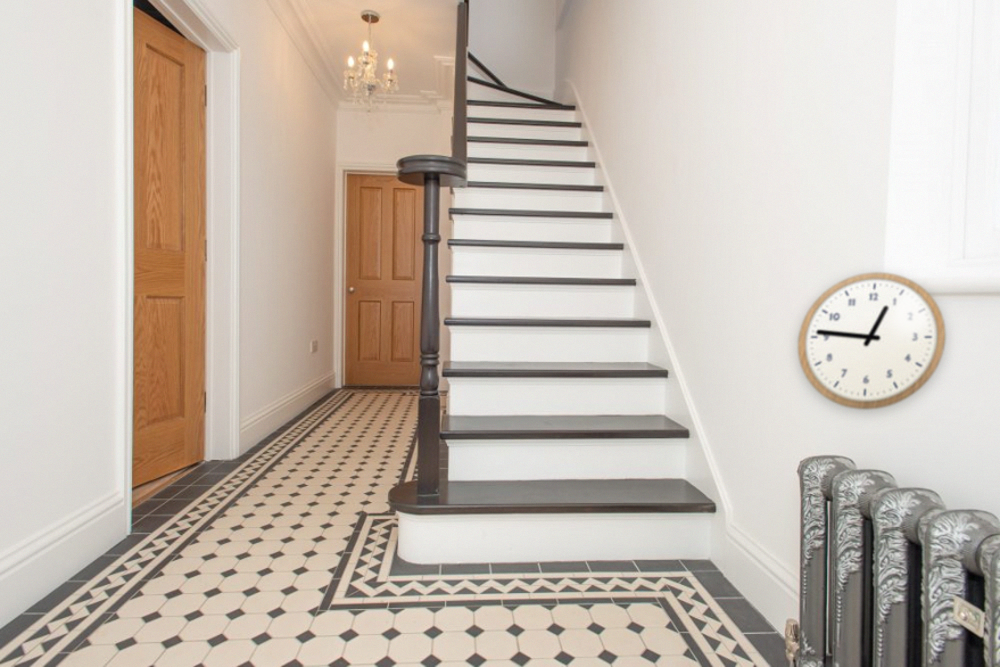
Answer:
**12:46**
